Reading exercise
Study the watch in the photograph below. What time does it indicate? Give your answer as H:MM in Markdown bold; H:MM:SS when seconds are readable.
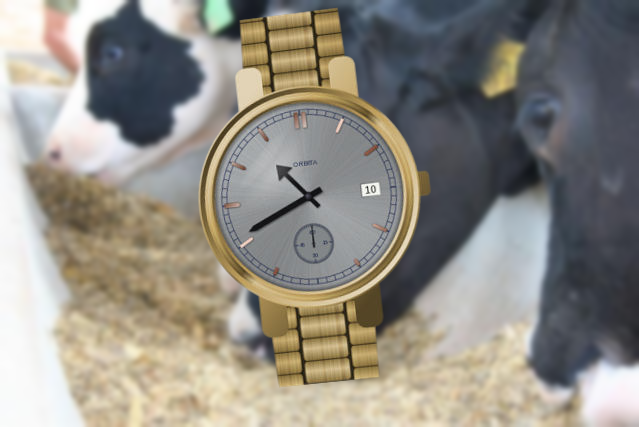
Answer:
**10:41**
